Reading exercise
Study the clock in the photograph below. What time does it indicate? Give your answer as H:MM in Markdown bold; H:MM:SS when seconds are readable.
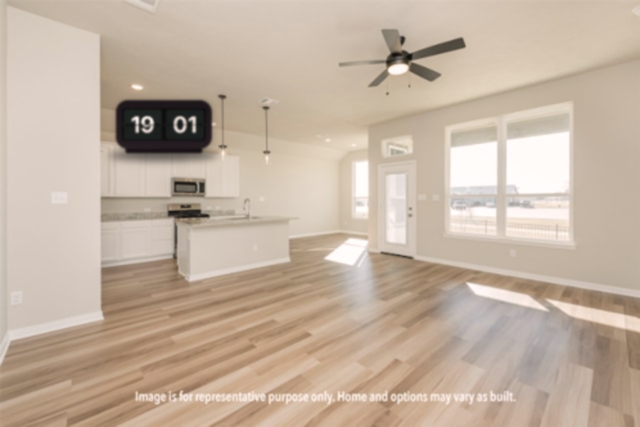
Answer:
**19:01**
